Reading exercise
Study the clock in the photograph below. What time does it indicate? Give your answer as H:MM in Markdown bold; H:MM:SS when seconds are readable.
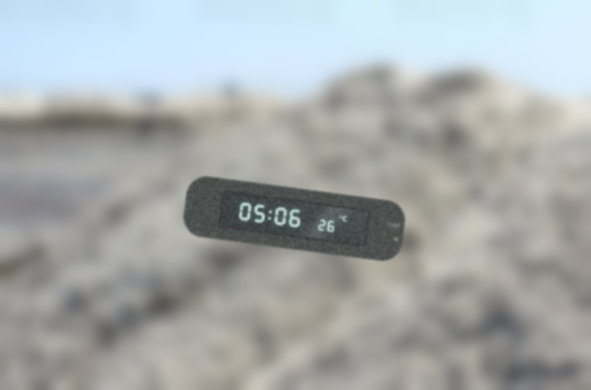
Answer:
**5:06**
